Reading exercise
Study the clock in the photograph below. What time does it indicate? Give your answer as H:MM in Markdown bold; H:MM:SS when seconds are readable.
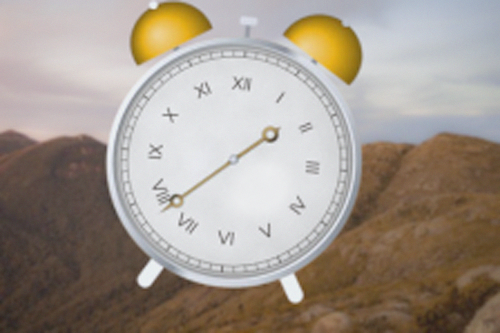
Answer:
**1:38**
